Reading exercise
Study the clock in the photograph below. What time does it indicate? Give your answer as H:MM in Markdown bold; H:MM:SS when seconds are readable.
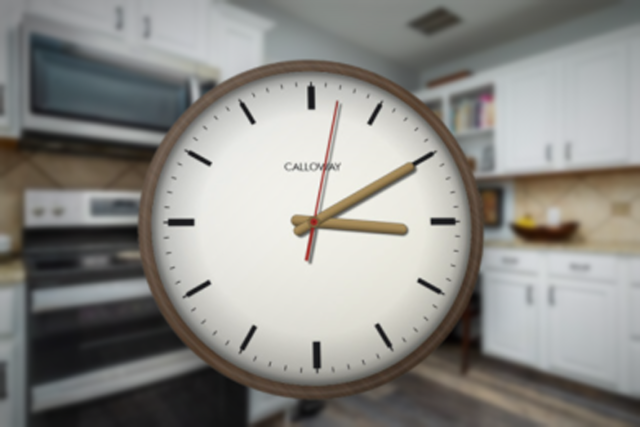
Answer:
**3:10:02**
